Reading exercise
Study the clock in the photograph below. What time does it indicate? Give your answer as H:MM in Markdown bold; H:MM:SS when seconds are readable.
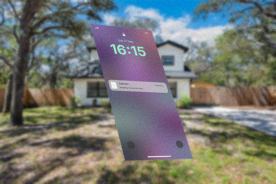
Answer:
**16:15**
